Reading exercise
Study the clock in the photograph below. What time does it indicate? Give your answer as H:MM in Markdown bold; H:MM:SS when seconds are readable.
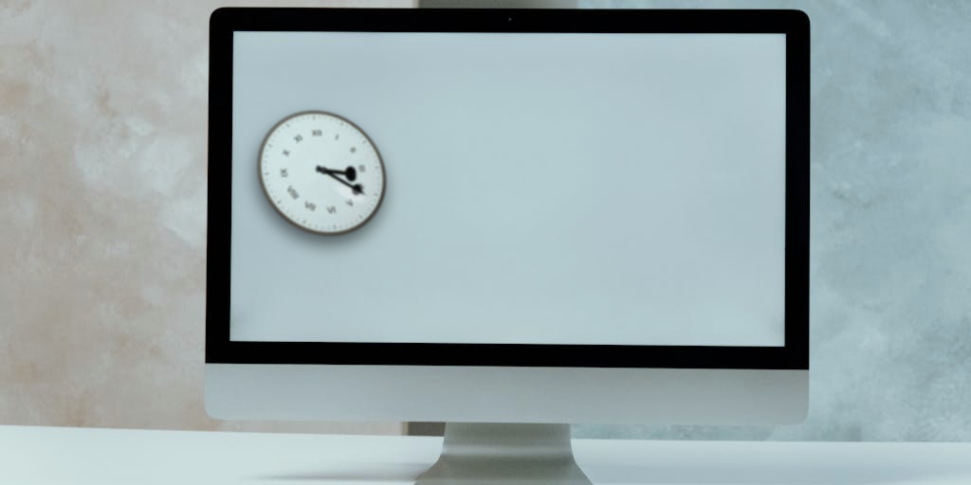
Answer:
**3:21**
